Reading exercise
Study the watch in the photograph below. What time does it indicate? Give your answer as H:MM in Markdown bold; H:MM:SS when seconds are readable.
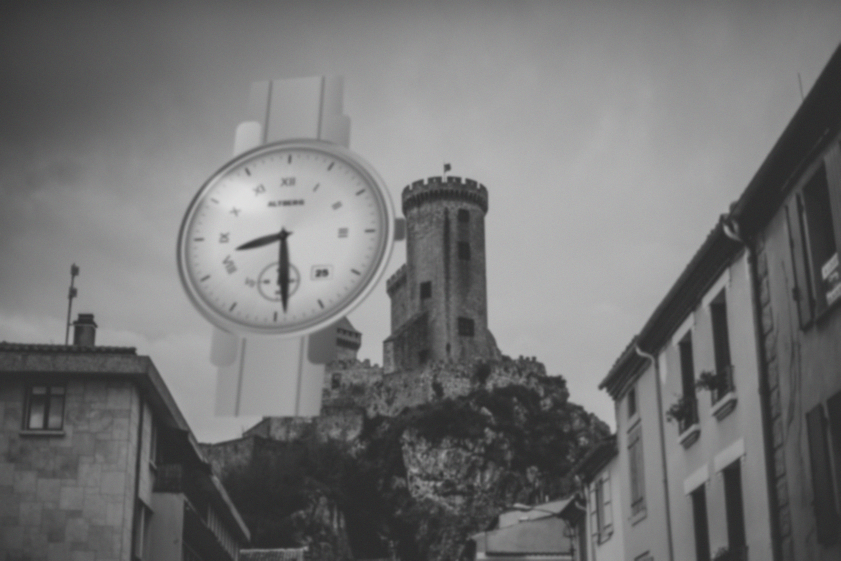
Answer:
**8:29**
